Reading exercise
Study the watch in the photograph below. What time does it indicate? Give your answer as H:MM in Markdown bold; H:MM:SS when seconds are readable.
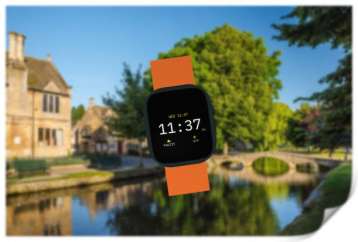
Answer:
**11:37**
